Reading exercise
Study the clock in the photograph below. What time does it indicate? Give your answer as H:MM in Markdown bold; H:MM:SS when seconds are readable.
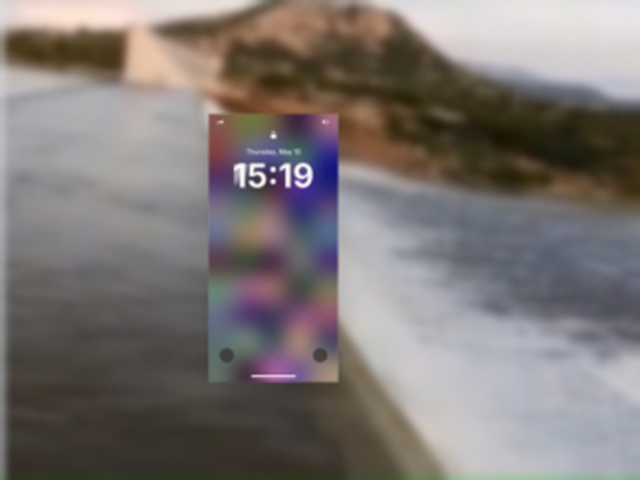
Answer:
**15:19**
